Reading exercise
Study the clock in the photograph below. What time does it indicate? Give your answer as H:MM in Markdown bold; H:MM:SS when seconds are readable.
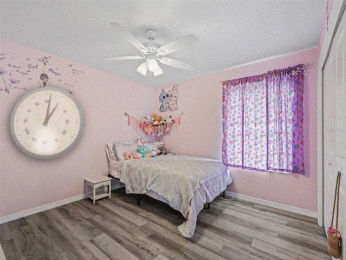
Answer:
**1:01**
